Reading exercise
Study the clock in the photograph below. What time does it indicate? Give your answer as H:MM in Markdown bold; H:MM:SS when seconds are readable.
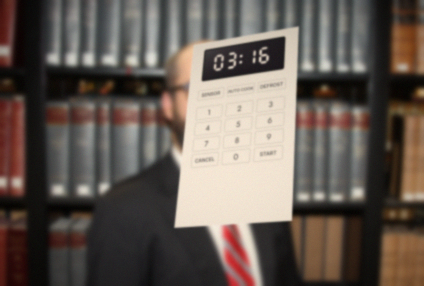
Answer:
**3:16**
